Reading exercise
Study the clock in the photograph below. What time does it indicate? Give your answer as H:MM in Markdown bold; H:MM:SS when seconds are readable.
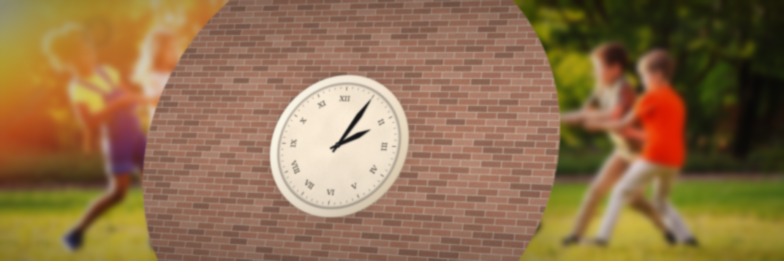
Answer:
**2:05**
